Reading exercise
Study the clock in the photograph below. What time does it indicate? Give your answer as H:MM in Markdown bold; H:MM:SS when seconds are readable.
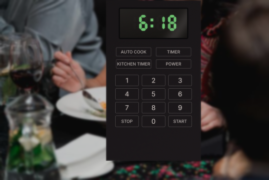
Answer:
**6:18**
